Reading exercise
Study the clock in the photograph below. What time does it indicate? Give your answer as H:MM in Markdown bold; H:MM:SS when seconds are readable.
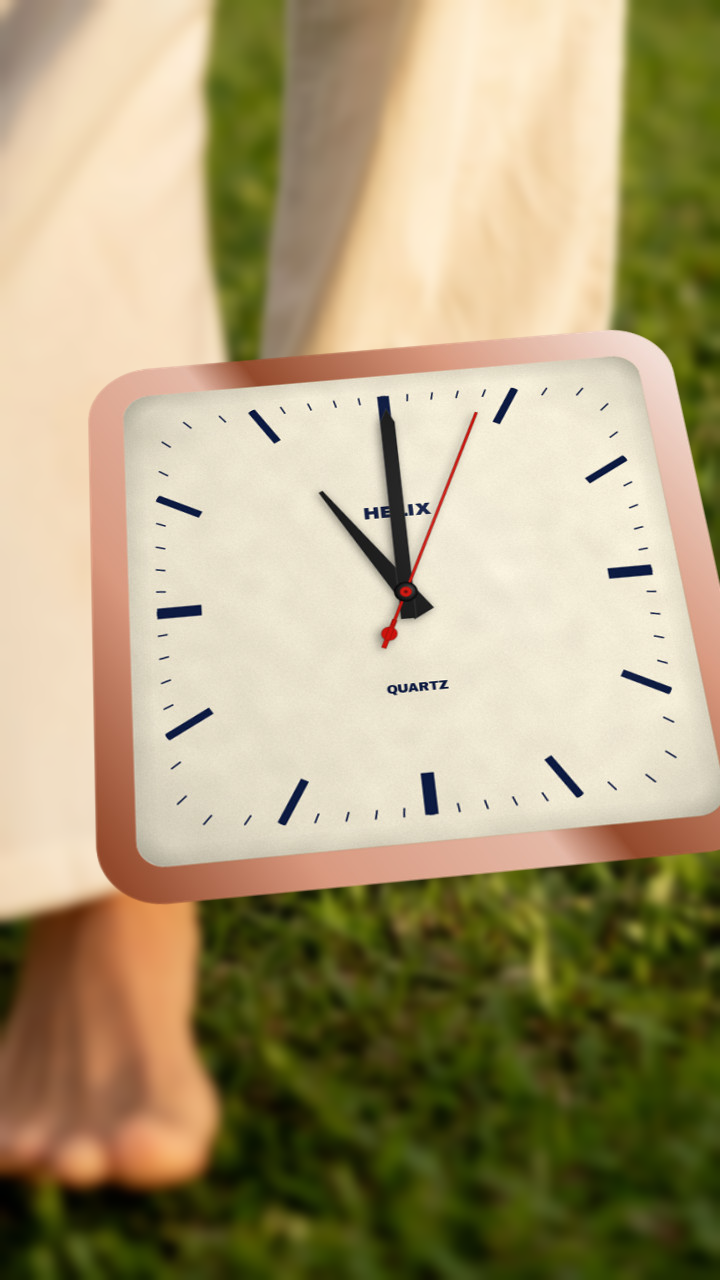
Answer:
**11:00:04**
